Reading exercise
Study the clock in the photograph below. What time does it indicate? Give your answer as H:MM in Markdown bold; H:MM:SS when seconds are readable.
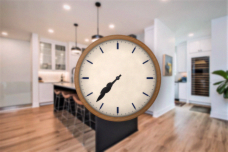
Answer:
**7:37**
